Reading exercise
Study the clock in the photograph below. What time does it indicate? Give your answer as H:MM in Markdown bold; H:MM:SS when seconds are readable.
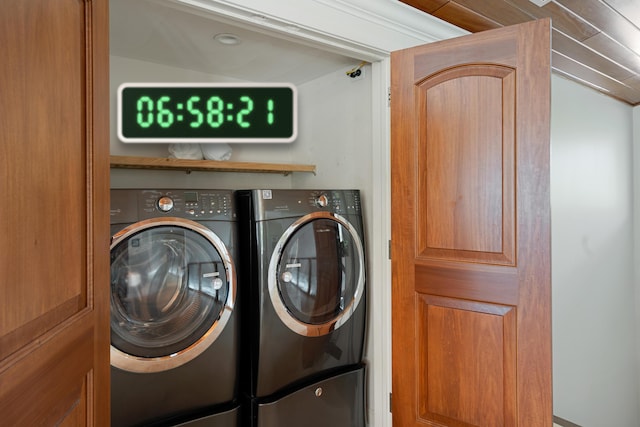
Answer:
**6:58:21**
